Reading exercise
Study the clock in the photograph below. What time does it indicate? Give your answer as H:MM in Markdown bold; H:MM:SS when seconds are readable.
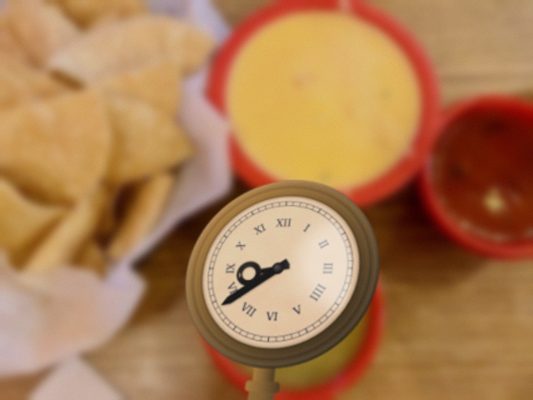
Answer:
**8:39**
